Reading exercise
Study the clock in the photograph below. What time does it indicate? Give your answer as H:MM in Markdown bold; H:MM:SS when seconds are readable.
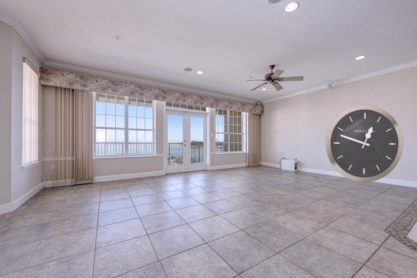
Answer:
**12:48**
